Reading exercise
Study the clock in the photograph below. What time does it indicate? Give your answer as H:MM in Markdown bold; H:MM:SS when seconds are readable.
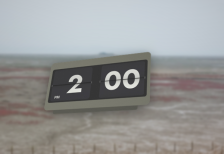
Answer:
**2:00**
